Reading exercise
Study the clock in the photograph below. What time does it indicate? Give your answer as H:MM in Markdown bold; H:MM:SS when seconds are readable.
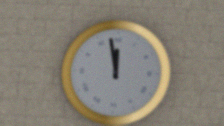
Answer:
**11:58**
